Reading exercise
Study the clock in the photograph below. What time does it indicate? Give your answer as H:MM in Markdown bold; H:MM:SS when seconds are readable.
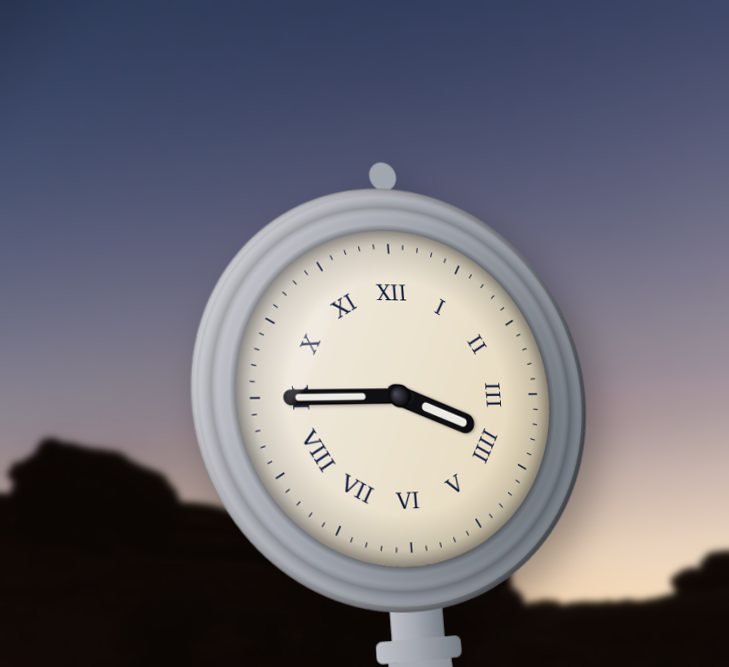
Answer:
**3:45**
